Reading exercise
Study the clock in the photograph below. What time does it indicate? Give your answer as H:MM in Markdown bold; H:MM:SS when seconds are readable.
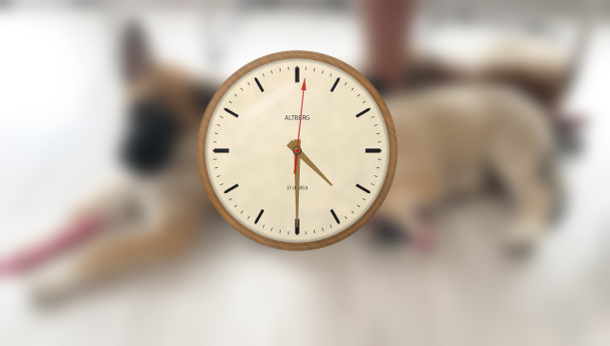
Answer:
**4:30:01**
